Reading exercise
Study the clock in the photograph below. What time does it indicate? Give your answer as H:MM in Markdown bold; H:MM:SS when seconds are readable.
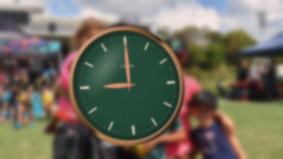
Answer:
**9:00**
